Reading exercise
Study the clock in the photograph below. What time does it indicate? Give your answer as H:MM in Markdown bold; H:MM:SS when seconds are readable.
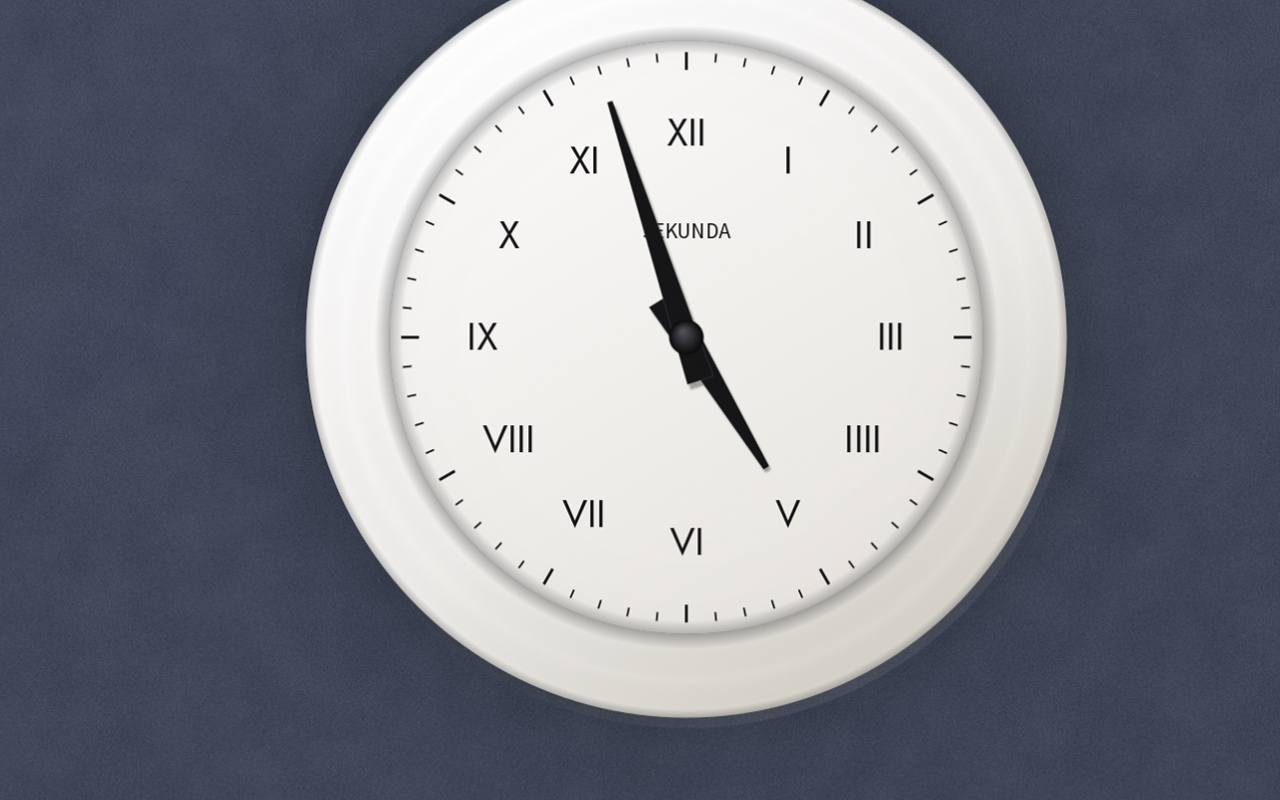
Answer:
**4:57**
